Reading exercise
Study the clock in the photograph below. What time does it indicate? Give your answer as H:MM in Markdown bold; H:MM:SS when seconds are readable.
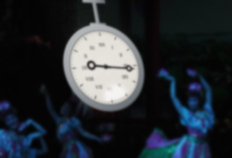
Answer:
**9:16**
